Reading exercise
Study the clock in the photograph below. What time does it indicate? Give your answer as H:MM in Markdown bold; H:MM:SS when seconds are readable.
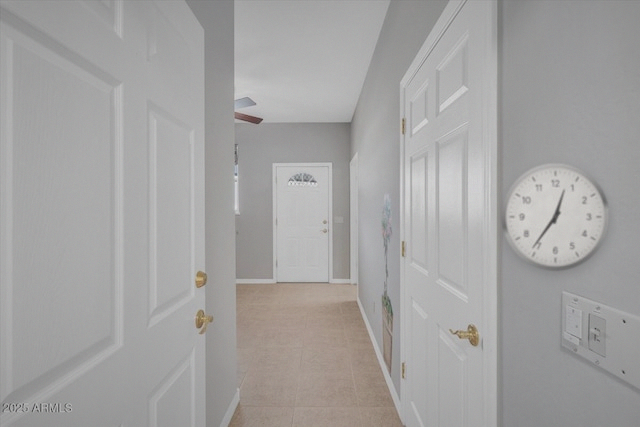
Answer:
**12:36**
